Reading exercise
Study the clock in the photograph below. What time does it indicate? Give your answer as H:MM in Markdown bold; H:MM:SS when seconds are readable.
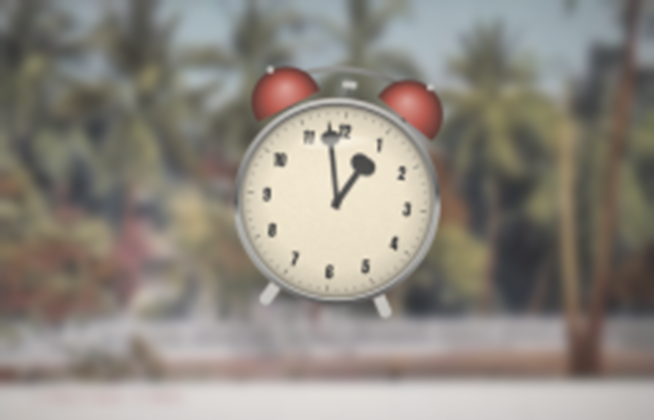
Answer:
**12:58**
